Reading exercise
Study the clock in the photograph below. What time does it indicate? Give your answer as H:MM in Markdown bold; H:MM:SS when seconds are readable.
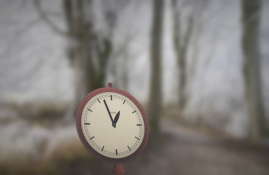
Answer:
**12:57**
